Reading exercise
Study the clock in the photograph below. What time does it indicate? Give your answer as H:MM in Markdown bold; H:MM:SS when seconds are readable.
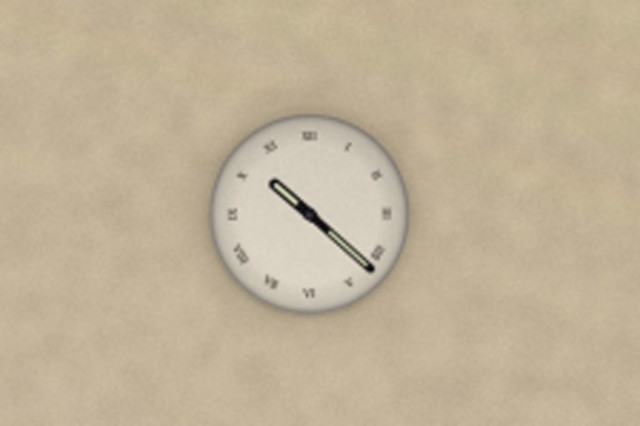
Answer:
**10:22**
